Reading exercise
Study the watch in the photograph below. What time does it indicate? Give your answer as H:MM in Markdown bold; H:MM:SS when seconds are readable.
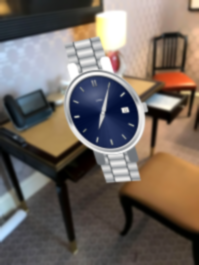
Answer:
**7:05**
